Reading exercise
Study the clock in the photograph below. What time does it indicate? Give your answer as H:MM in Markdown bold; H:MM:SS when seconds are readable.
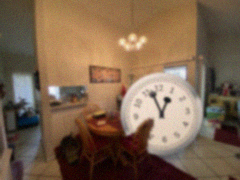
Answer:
**12:57**
